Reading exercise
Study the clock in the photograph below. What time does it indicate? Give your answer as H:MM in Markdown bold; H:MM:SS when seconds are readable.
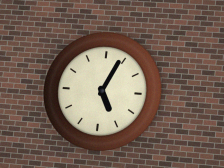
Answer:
**5:04**
